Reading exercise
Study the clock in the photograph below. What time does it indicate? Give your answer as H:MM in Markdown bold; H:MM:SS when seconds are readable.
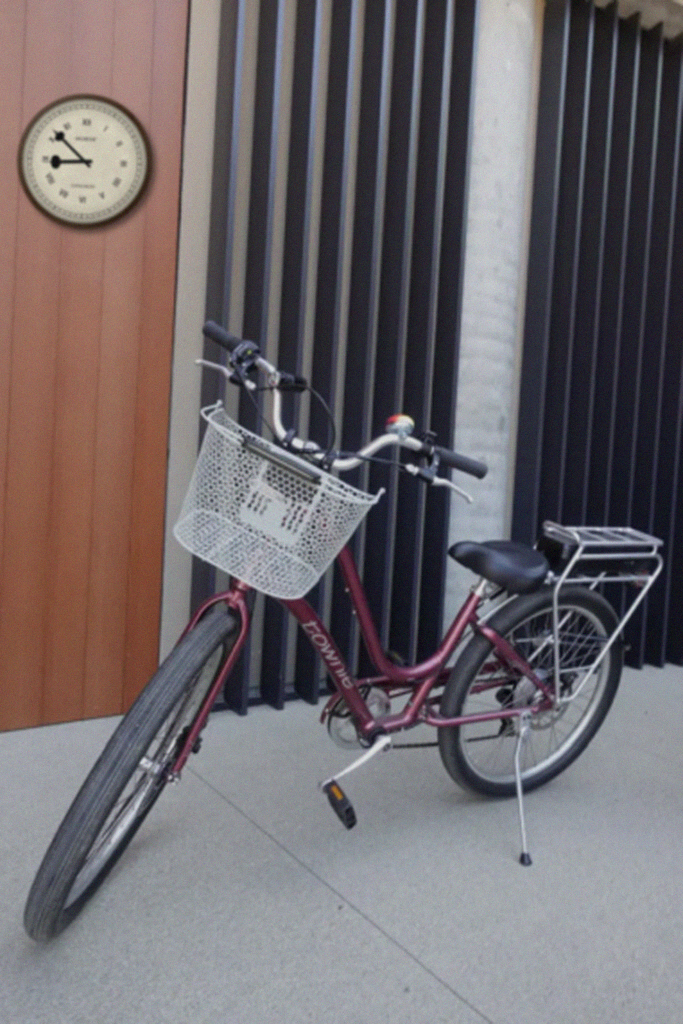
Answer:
**8:52**
